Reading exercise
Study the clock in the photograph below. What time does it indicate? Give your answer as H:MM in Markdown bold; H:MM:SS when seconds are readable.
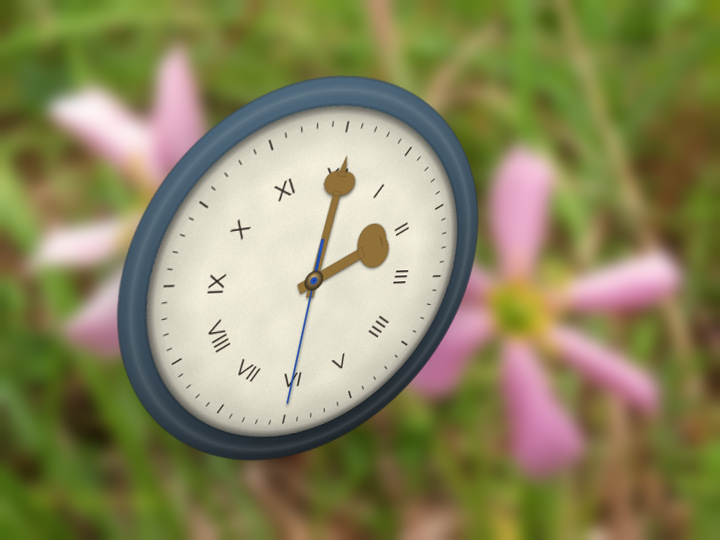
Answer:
**2:00:30**
